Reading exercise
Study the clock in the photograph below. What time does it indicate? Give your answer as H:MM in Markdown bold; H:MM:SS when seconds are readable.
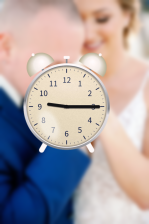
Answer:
**9:15**
